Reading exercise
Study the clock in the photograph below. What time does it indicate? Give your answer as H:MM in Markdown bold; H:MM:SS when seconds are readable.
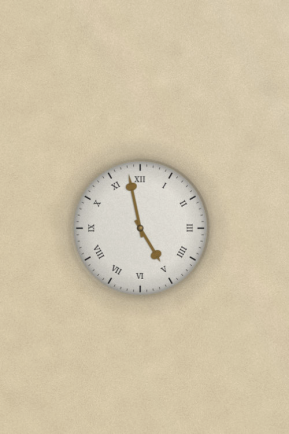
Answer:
**4:58**
